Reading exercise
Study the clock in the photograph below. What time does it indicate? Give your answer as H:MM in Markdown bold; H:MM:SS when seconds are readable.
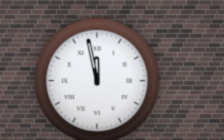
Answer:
**11:58**
